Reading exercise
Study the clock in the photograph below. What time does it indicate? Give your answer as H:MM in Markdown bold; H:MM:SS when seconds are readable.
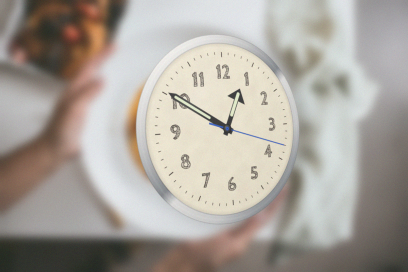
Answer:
**12:50:18**
